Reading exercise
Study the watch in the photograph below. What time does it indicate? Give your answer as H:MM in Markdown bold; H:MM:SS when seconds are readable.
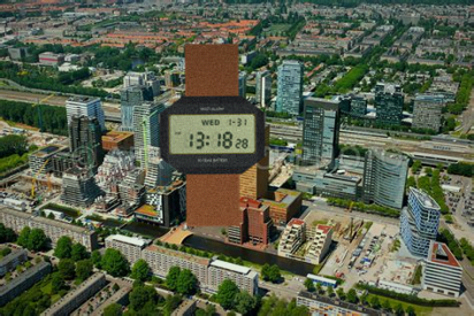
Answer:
**13:18:28**
